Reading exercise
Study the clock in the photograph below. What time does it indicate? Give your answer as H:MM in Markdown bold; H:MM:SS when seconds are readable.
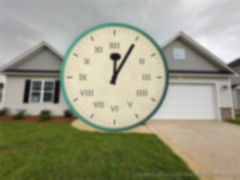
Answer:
**12:05**
